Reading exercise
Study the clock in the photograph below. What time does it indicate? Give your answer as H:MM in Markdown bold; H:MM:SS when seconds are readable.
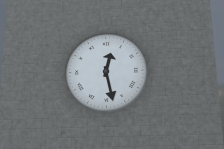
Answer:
**12:28**
